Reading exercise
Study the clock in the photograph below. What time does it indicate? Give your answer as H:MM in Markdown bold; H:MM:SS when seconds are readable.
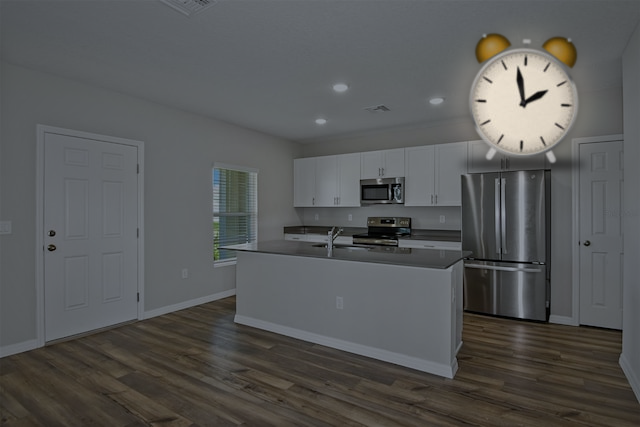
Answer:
**1:58**
